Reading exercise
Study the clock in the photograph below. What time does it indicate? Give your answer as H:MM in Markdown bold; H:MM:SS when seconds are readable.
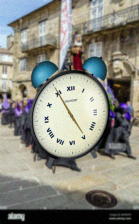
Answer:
**4:55**
